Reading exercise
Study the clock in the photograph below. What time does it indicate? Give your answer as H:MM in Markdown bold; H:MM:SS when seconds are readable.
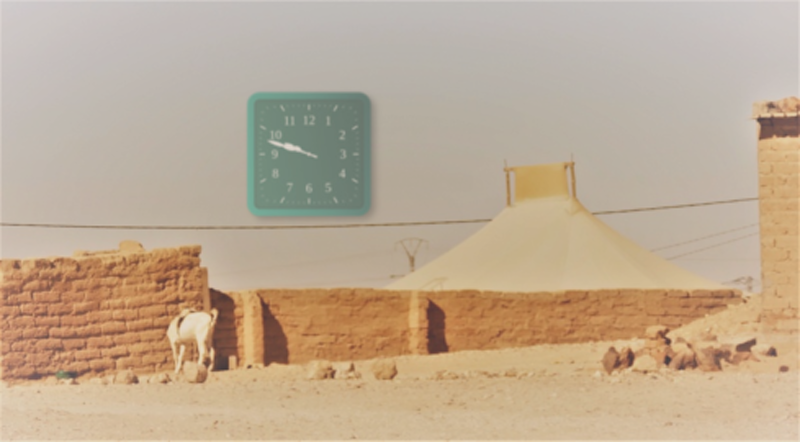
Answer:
**9:48**
